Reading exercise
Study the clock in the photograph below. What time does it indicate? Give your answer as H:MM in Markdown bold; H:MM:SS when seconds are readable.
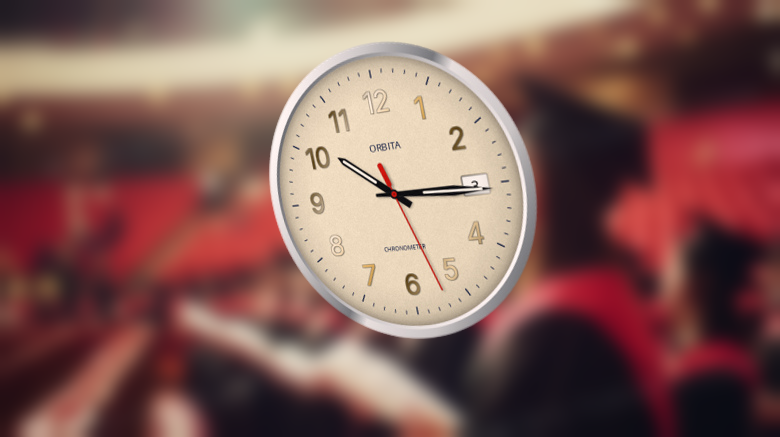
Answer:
**10:15:27**
